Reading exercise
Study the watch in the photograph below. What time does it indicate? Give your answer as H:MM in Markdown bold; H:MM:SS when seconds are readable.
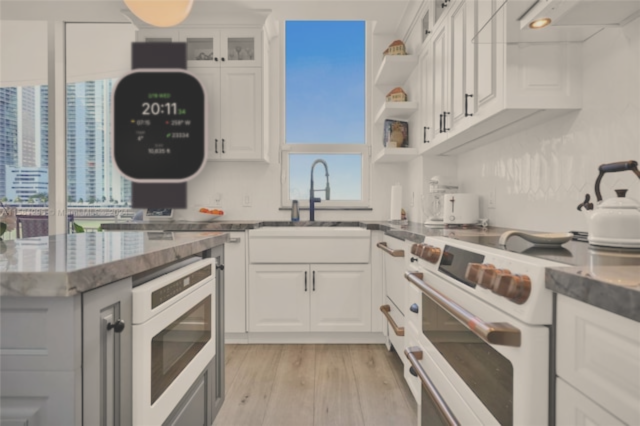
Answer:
**20:11**
